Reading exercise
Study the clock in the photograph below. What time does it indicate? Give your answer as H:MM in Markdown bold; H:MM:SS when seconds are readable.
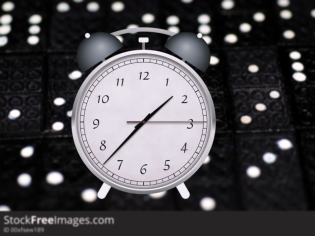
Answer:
**1:37:15**
